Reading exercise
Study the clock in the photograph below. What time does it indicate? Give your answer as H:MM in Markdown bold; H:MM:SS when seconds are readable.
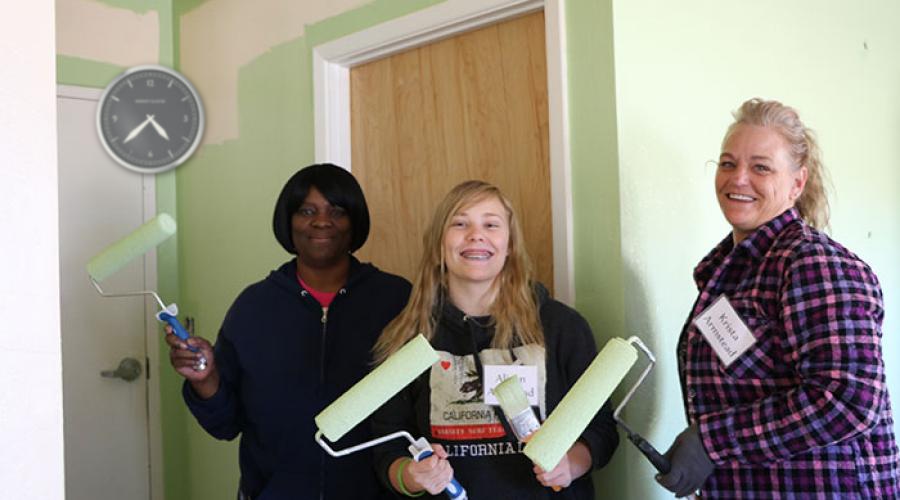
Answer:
**4:38**
